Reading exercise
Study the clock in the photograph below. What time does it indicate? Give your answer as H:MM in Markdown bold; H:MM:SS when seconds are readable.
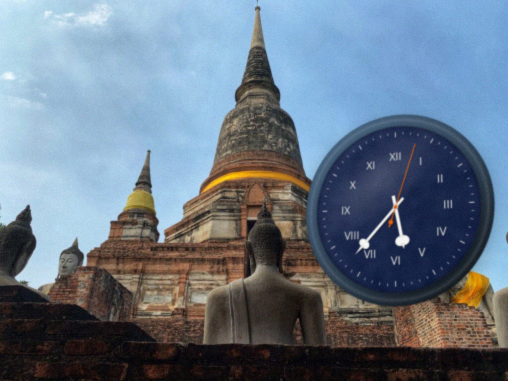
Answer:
**5:37:03**
